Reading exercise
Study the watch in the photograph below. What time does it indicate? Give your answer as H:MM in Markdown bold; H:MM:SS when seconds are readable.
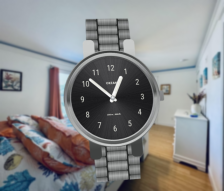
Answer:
**12:52**
